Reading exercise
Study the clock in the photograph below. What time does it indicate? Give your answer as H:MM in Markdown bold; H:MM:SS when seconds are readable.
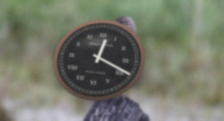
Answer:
**12:19**
